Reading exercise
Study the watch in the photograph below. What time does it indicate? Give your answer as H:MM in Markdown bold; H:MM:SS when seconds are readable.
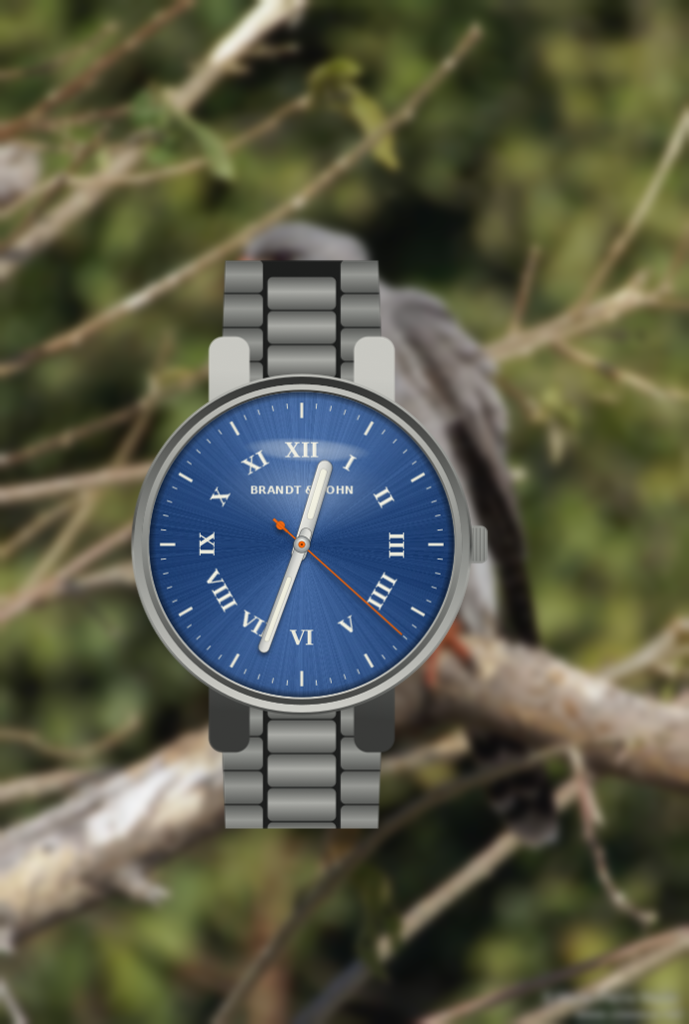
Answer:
**12:33:22**
